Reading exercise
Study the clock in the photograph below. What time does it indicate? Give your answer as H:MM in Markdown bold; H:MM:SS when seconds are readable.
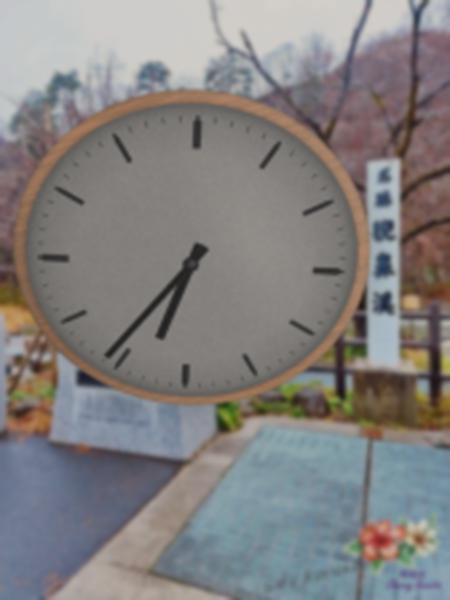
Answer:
**6:36**
